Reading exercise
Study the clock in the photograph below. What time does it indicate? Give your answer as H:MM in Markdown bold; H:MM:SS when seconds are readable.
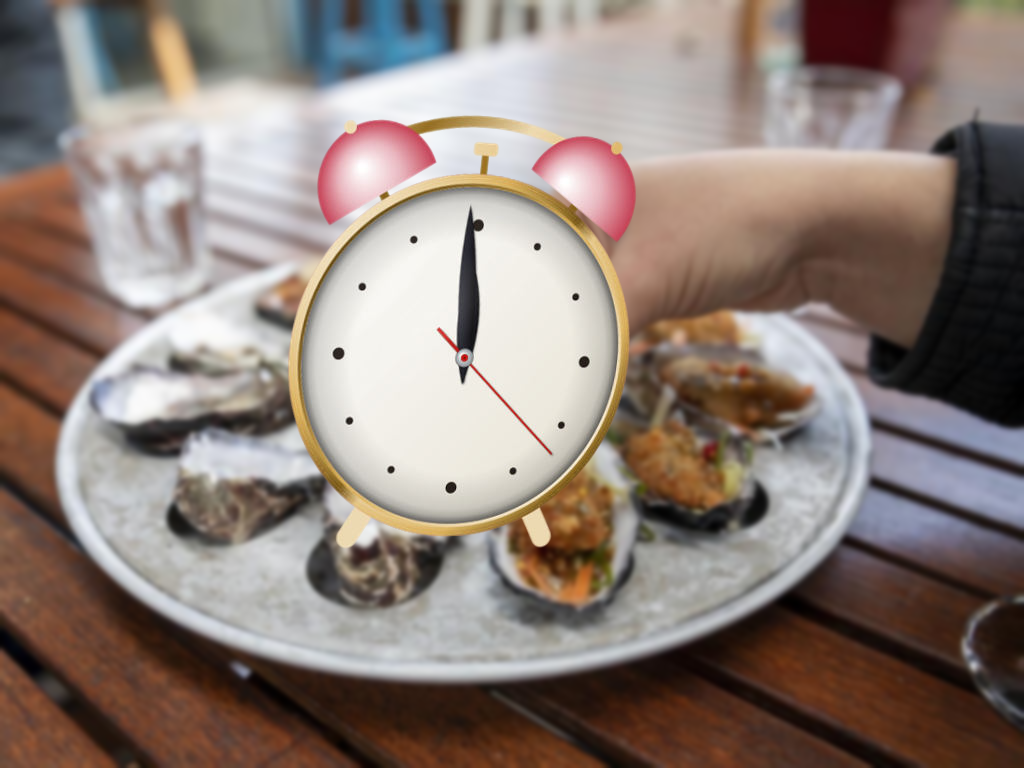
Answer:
**11:59:22**
